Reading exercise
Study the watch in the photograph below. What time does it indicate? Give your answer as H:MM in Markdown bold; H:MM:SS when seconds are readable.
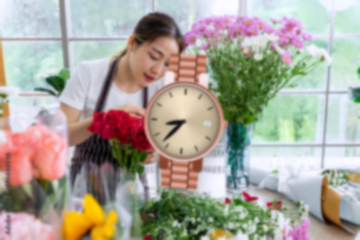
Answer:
**8:37**
